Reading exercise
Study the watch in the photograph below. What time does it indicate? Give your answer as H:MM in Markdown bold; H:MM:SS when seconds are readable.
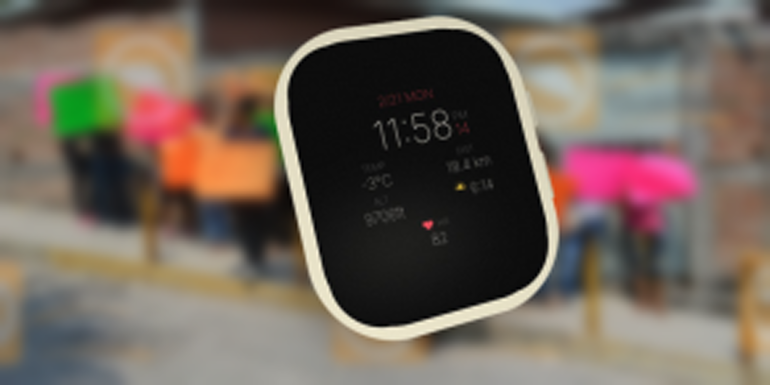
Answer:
**11:58**
